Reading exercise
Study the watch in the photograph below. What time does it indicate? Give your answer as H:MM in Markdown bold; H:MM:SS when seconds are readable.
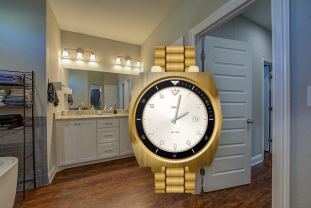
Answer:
**2:02**
